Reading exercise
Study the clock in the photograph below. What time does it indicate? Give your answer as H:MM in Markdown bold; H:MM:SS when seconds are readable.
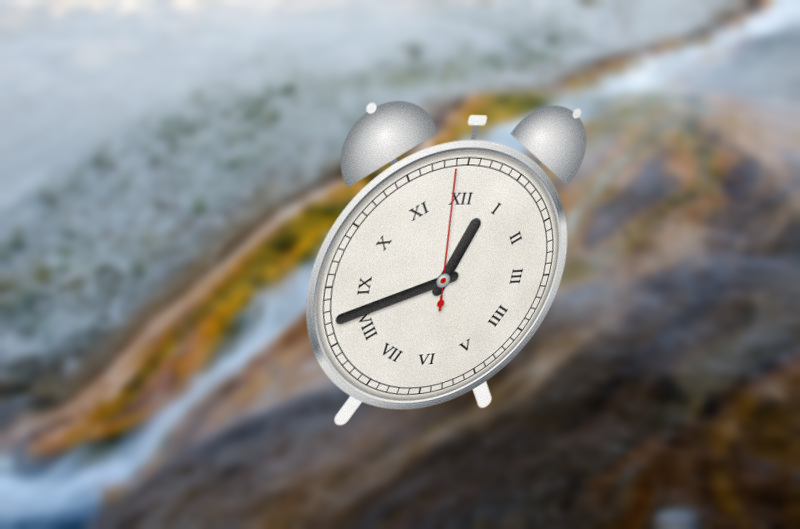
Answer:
**12:41:59**
